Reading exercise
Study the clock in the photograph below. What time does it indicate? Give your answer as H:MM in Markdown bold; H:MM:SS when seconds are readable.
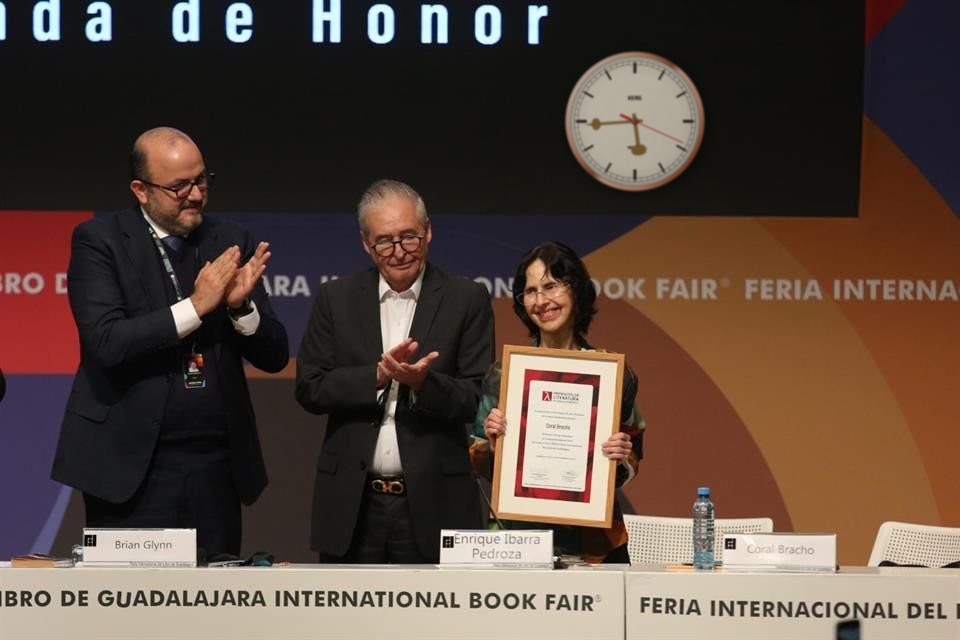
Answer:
**5:44:19**
